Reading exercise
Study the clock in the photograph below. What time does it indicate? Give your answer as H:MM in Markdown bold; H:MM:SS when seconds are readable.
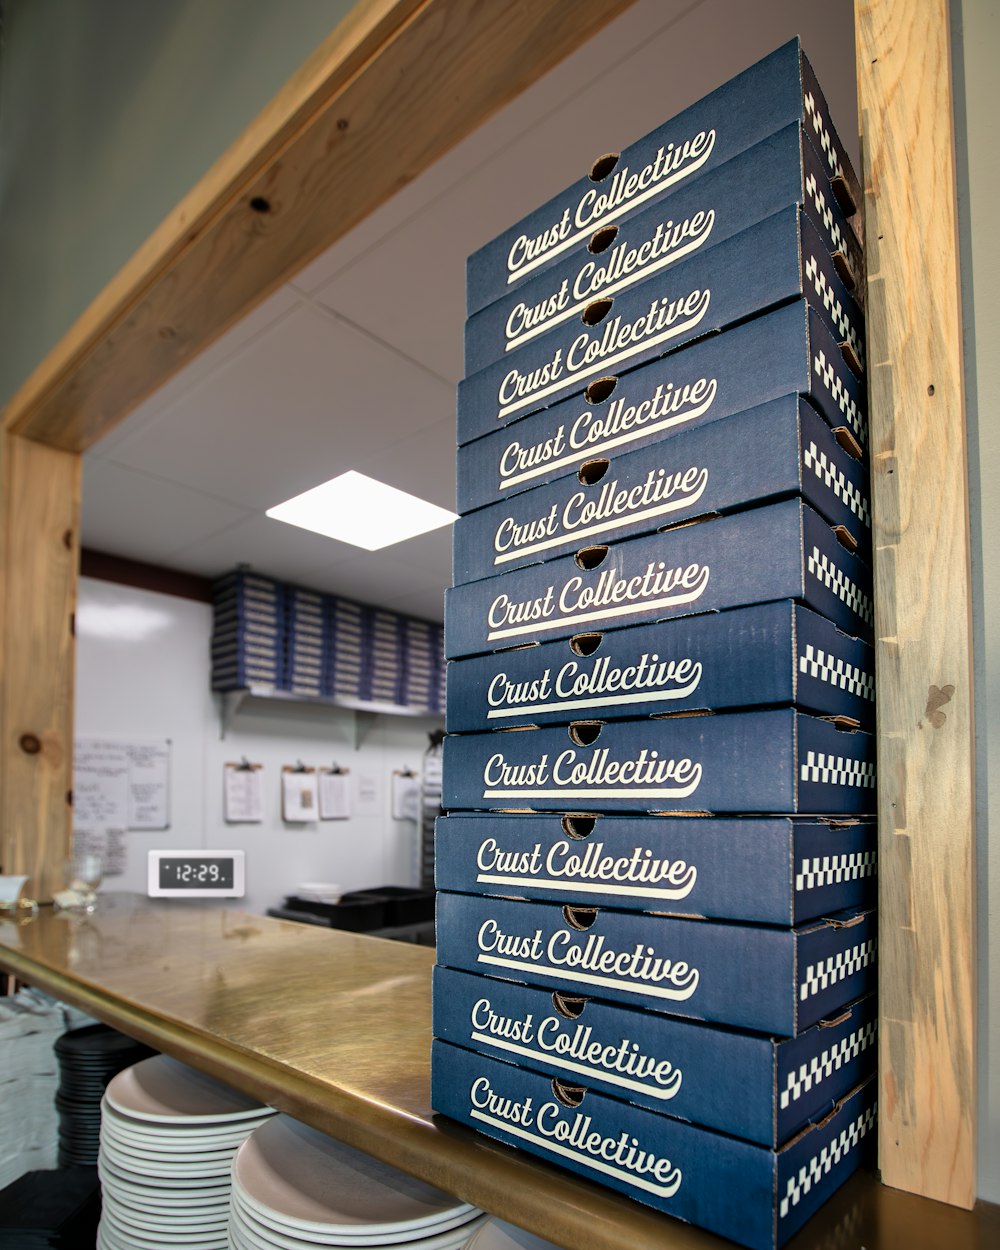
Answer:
**12:29**
